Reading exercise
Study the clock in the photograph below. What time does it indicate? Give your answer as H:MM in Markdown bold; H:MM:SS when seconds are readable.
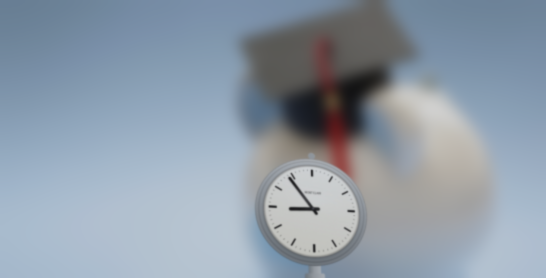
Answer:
**8:54**
